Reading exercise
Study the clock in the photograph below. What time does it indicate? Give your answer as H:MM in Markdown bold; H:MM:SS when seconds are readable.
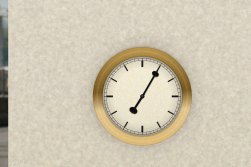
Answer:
**7:05**
